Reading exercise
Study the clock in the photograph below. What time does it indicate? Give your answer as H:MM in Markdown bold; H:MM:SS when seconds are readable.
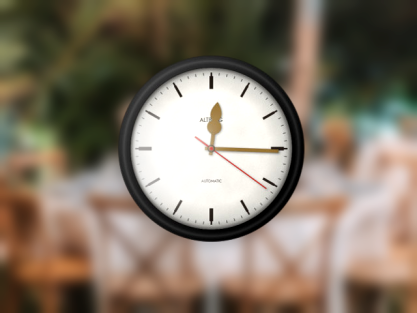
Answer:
**12:15:21**
